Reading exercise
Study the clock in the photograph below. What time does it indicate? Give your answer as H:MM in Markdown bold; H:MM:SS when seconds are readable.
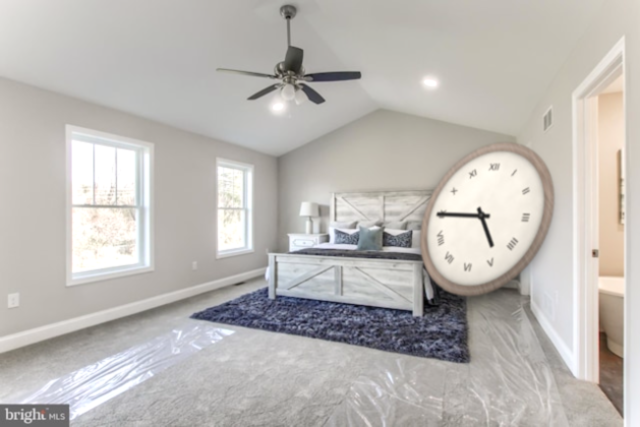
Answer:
**4:45**
